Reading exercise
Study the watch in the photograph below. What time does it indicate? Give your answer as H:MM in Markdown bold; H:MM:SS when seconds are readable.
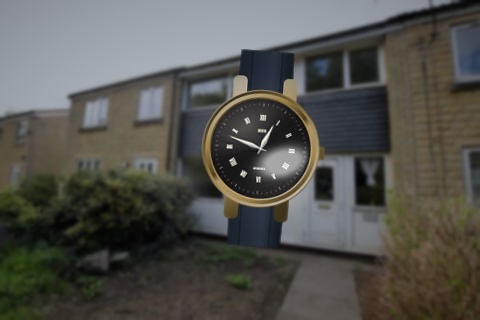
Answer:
**12:48**
